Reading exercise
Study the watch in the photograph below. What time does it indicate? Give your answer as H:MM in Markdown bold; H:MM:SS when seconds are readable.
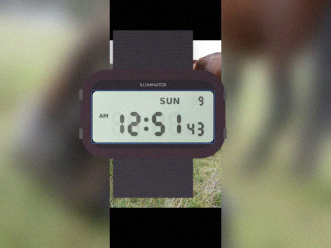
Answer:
**12:51:43**
